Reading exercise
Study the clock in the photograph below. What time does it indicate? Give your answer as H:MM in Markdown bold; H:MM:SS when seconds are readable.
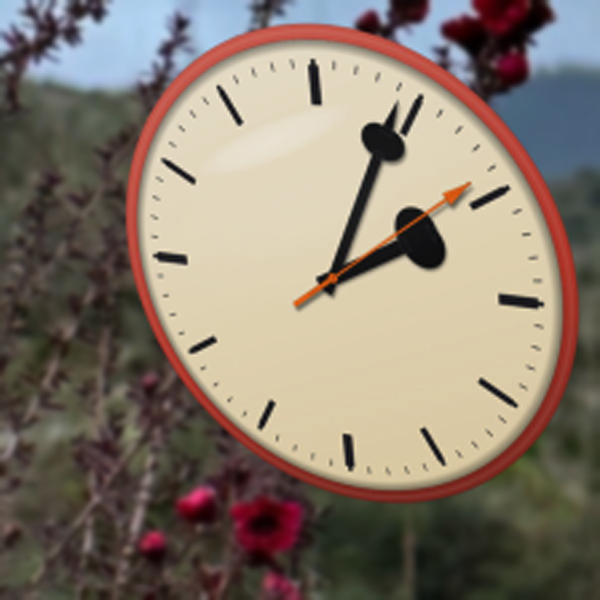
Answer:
**2:04:09**
